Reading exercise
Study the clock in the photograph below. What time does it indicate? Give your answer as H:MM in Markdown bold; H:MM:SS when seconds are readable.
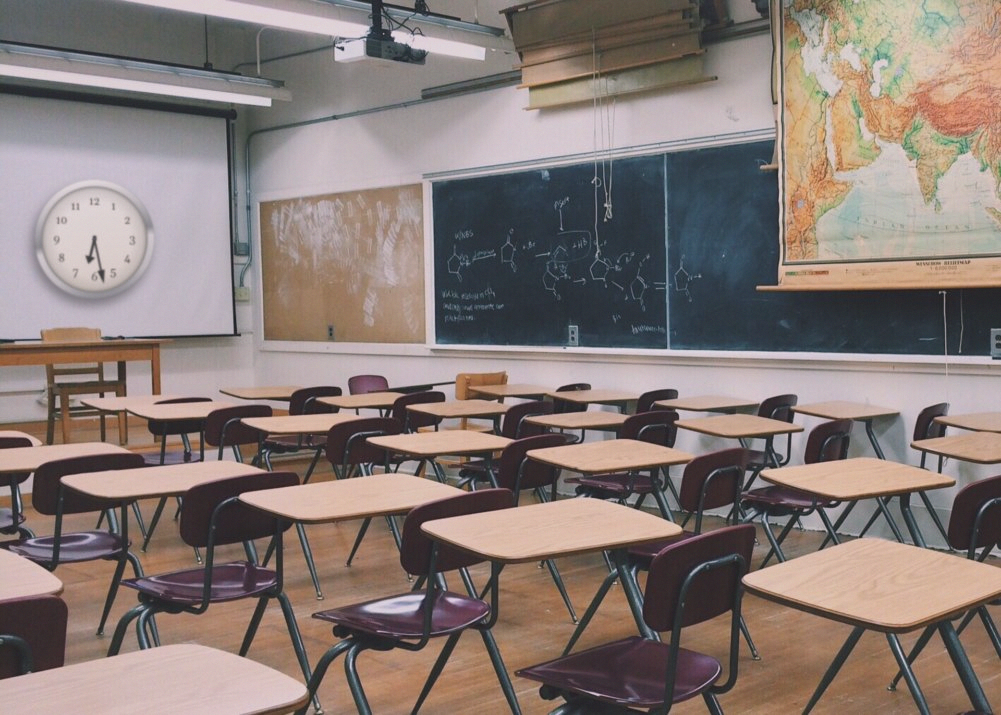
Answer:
**6:28**
